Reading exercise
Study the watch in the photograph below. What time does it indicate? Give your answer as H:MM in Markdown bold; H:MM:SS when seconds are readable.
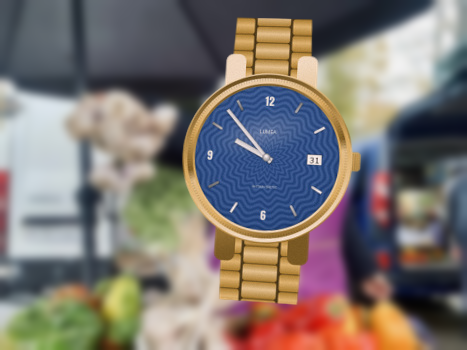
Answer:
**9:53**
